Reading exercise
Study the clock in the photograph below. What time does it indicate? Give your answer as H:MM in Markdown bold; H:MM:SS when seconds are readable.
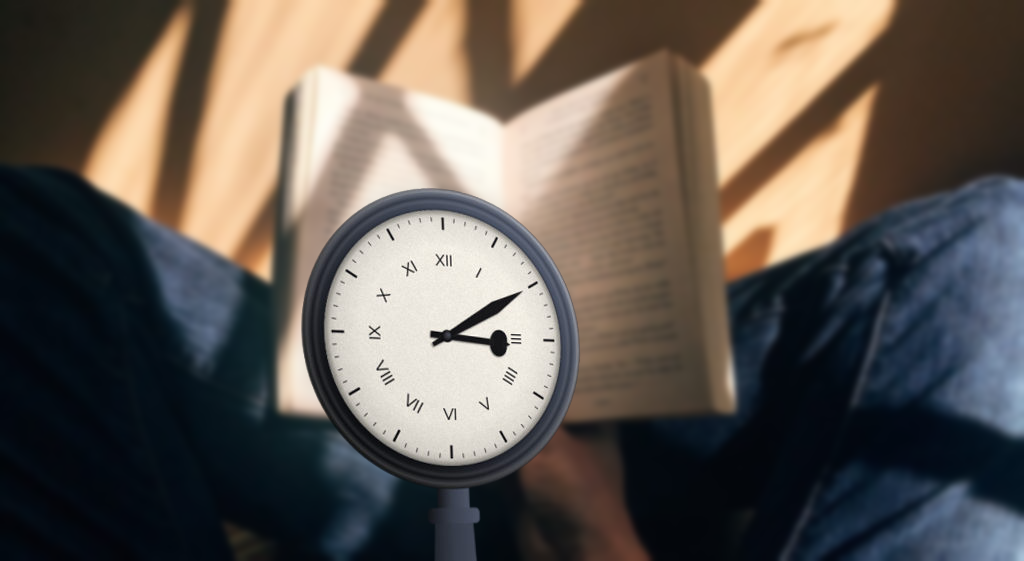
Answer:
**3:10**
